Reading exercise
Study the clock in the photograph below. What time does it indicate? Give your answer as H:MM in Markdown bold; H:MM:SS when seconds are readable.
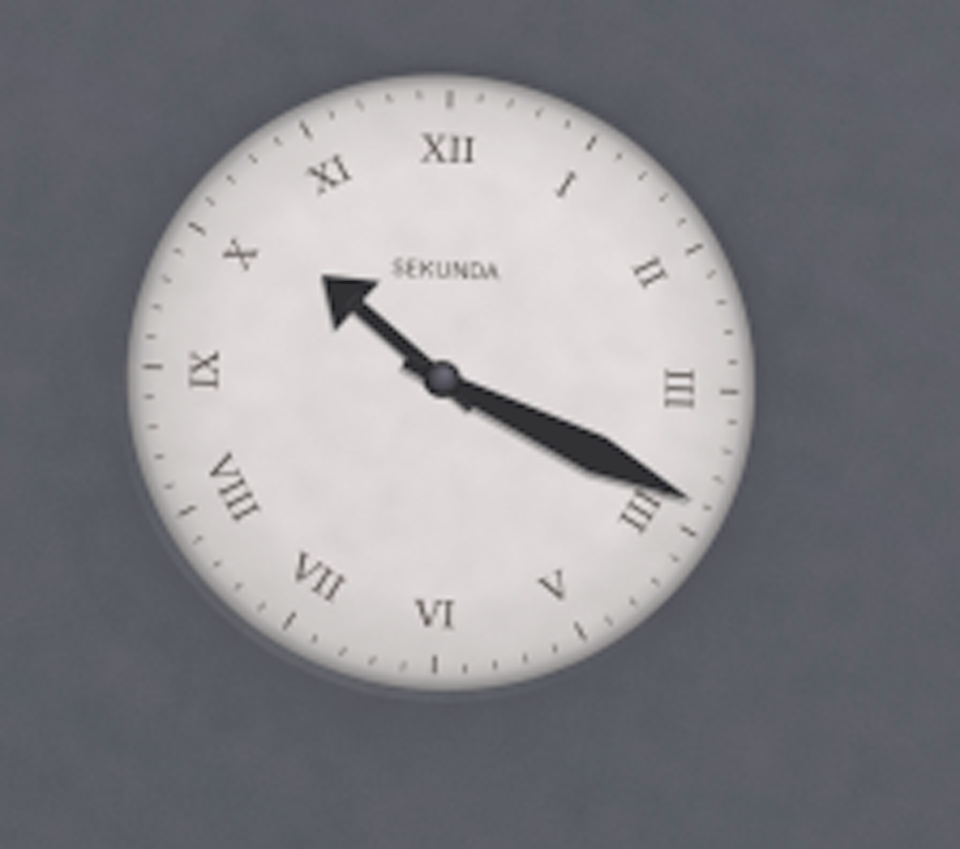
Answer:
**10:19**
